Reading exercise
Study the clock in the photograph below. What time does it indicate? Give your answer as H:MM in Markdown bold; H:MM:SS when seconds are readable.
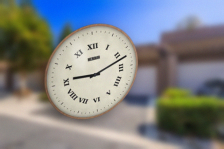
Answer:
**9:12**
